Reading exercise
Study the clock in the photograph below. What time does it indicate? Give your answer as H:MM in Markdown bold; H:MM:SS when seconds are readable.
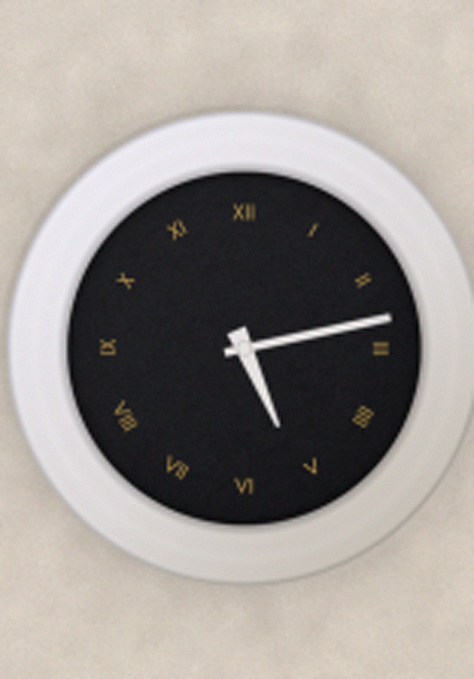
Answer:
**5:13**
